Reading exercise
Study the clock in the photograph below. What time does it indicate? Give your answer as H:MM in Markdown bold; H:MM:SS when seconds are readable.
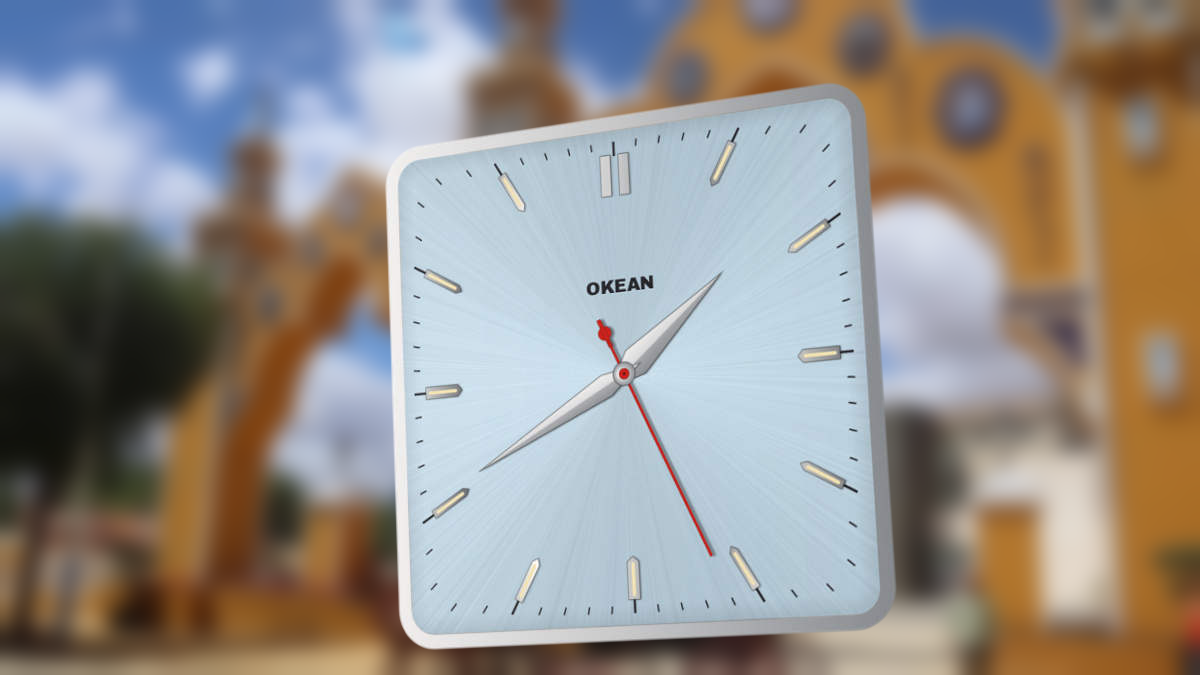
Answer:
**1:40:26**
